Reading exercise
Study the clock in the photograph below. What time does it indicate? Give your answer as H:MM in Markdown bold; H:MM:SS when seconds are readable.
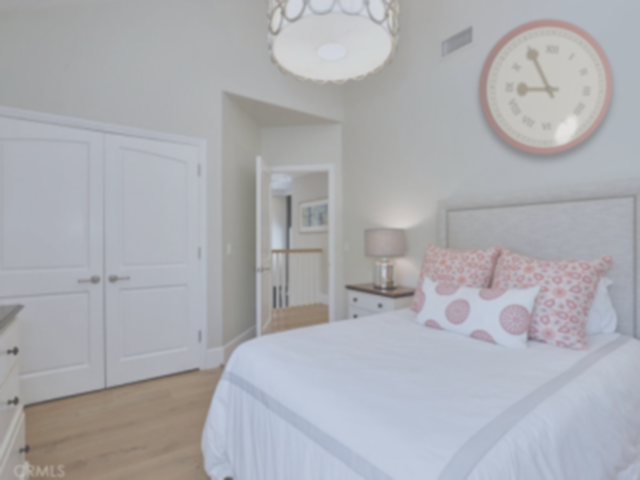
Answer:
**8:55**
